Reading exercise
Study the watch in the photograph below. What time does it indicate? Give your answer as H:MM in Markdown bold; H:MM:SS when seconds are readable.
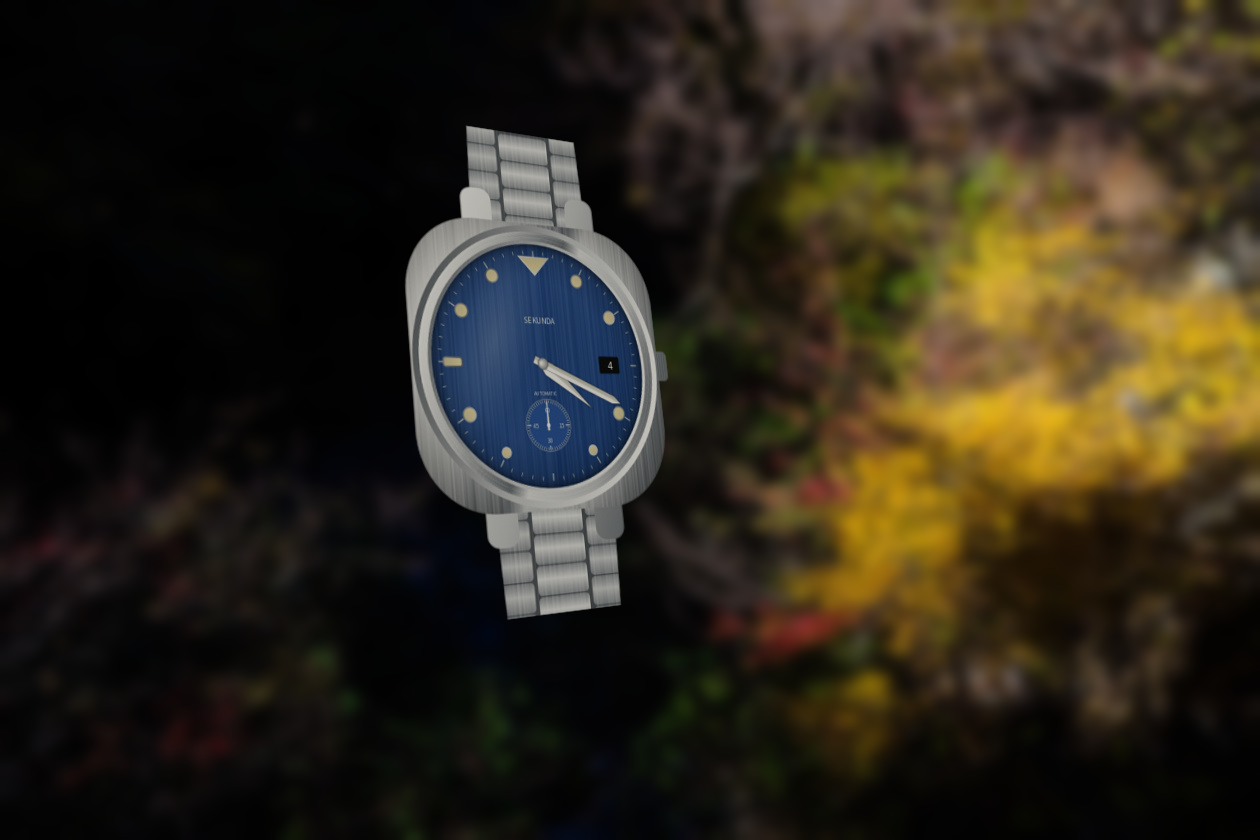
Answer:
**4:19**
